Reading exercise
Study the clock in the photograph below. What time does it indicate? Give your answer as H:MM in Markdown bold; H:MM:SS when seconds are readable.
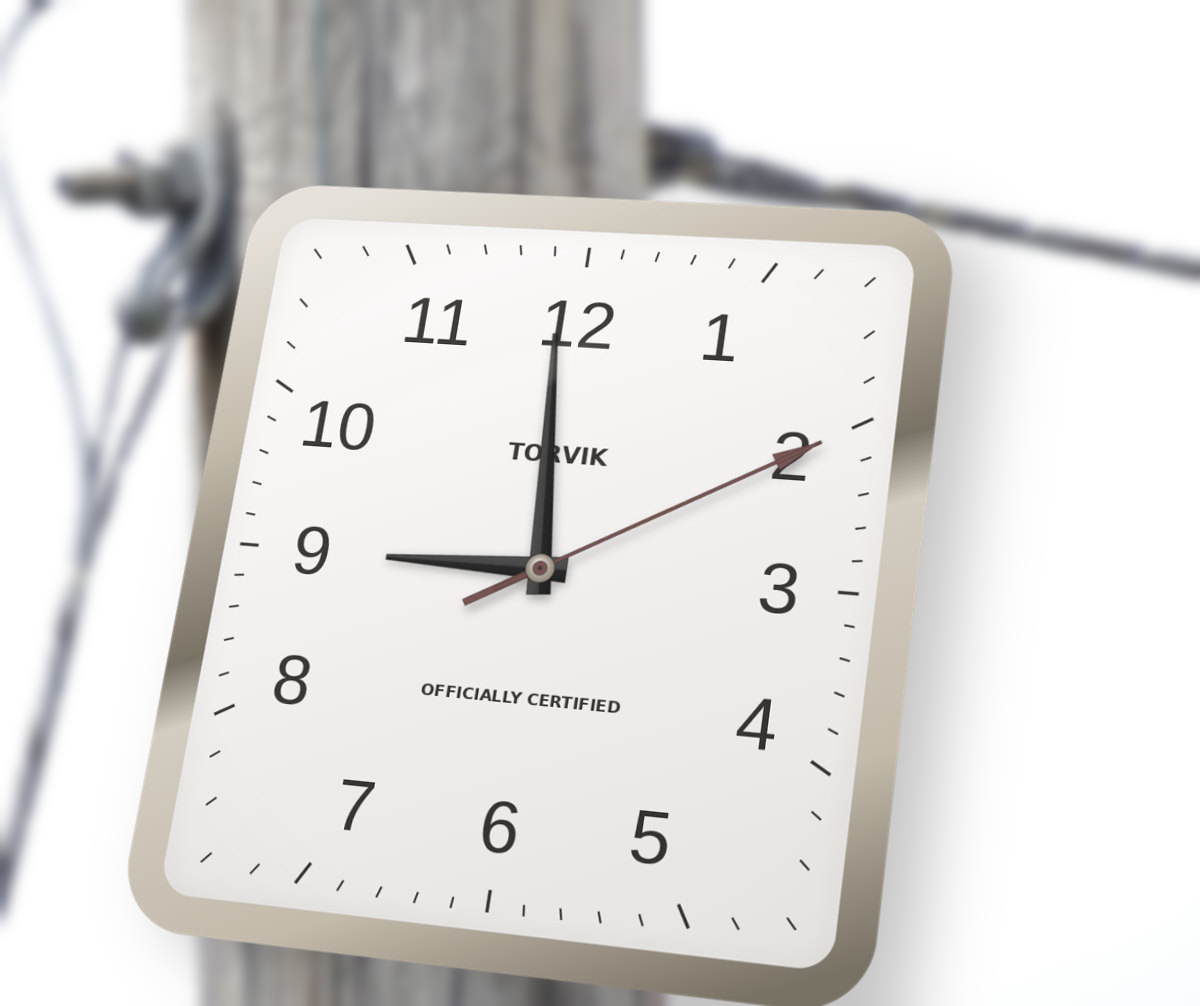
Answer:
**8:59:10**
